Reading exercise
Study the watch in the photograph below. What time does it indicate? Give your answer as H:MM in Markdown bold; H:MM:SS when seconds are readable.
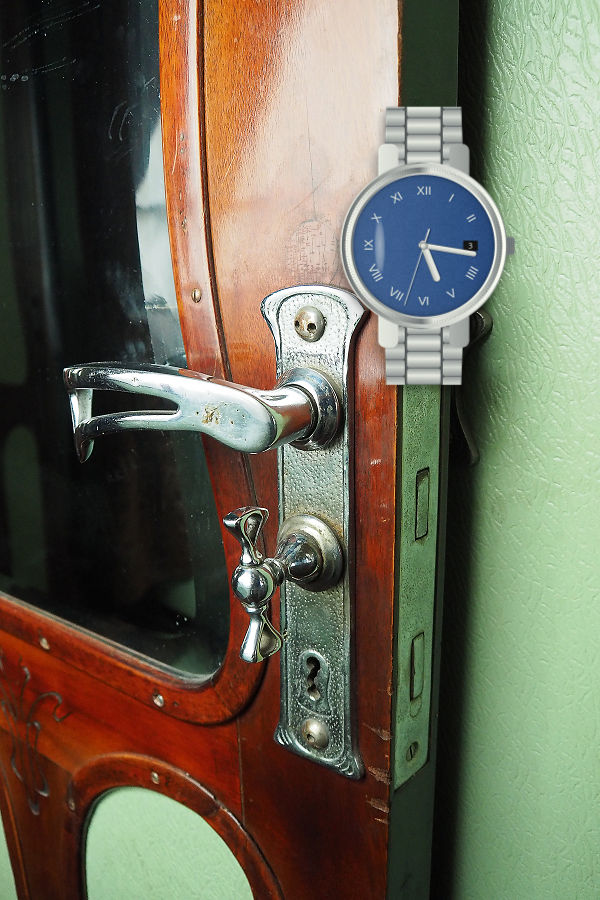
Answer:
**5:16:33**
